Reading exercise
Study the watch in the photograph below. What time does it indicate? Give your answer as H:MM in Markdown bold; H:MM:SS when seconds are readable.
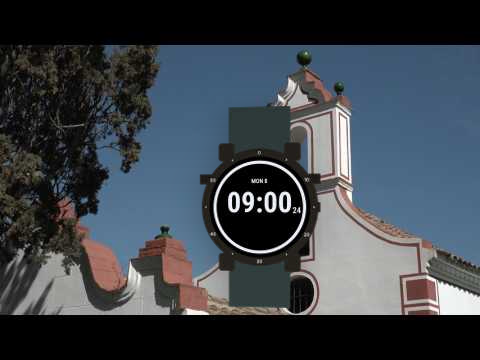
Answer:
**9:00:24**
